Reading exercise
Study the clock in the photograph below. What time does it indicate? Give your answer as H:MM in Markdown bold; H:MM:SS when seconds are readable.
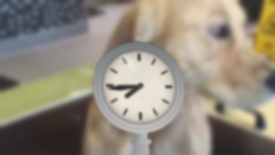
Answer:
**7:44**
